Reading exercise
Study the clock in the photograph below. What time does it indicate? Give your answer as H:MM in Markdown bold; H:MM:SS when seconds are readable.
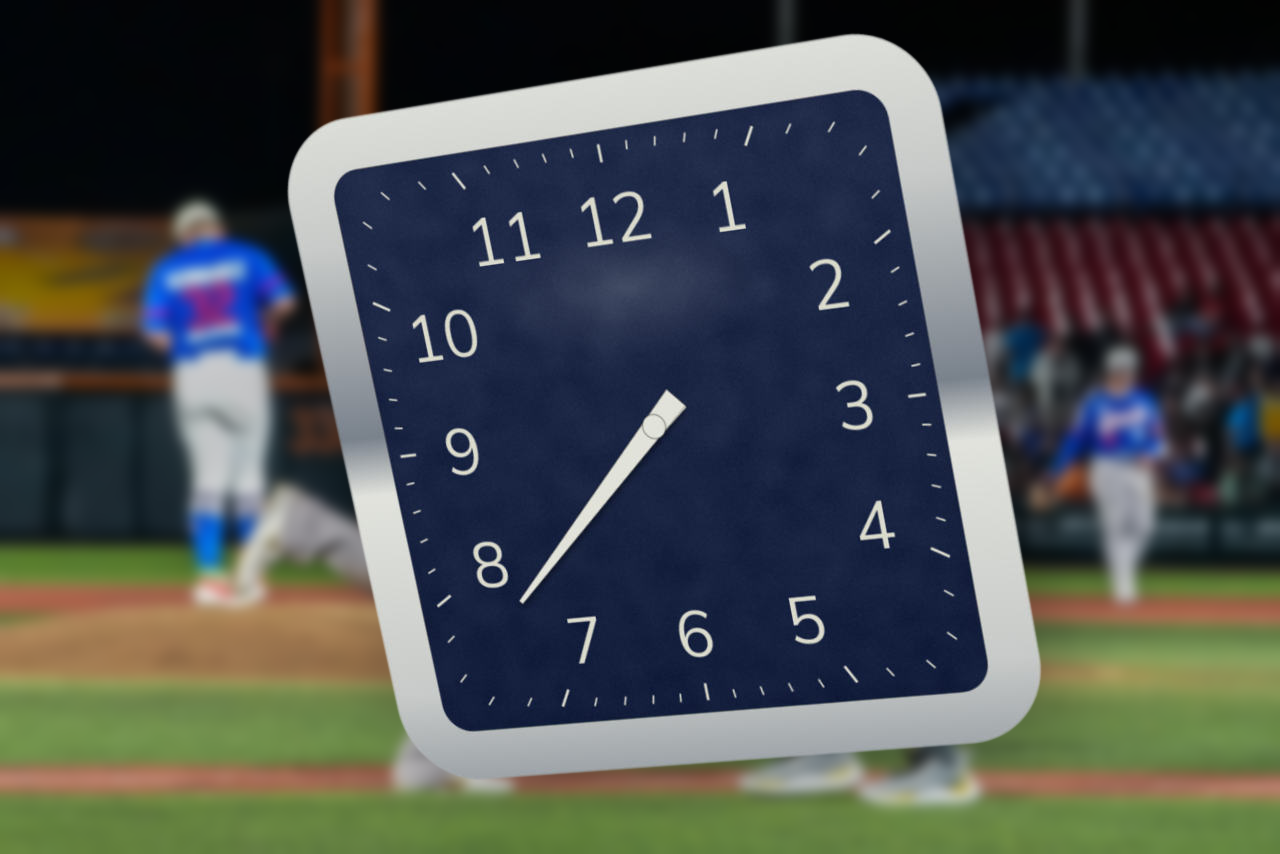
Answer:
**7:38**
